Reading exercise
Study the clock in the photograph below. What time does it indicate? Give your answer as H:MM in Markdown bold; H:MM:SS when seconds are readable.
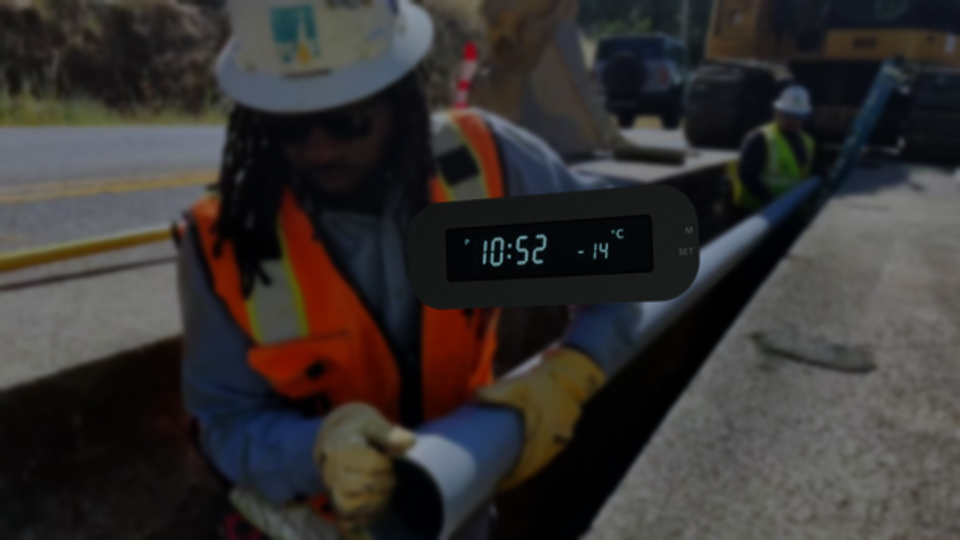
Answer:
**10:52**
